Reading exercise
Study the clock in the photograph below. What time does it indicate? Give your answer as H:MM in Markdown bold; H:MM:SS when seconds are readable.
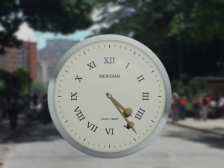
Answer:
**4:24**
